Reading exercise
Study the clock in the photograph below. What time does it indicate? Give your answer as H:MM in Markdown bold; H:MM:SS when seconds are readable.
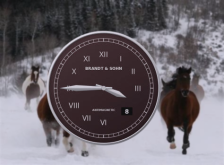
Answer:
**3:45**
